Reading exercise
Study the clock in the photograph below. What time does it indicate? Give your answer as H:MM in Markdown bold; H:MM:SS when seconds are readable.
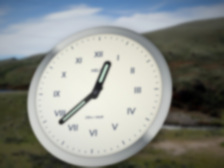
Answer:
**12:38**
